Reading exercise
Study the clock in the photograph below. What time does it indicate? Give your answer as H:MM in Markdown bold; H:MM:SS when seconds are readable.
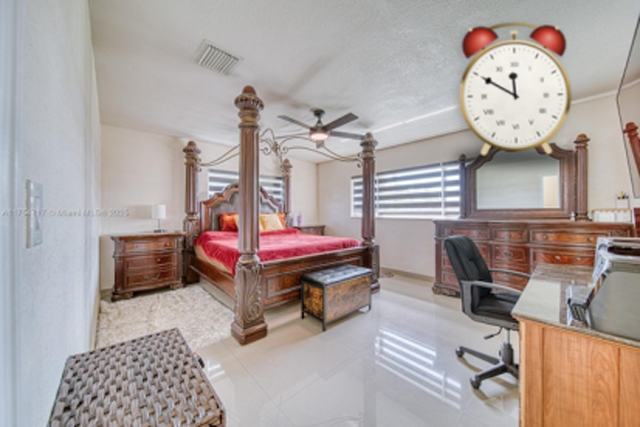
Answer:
**11:50**
